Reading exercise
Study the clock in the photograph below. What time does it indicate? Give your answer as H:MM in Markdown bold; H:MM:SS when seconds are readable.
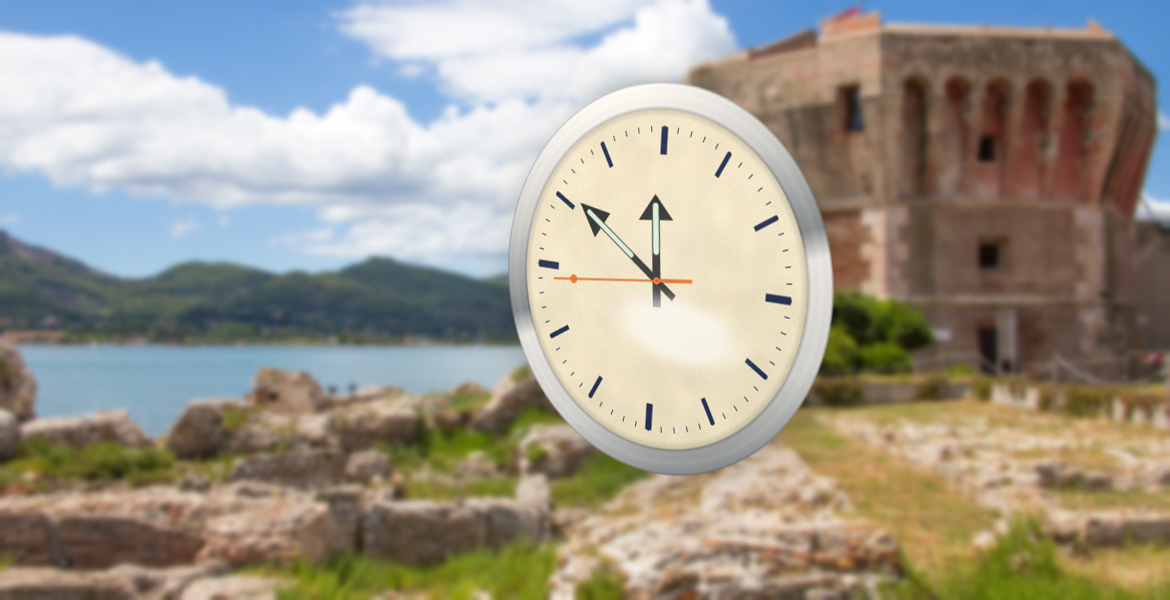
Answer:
**11:50:44**
